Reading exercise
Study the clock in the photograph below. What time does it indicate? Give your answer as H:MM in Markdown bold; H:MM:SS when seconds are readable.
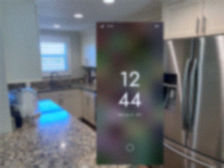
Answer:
**12:44**
